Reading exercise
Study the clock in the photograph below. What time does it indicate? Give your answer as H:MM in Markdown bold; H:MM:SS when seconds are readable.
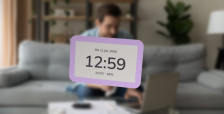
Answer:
**12:59**
